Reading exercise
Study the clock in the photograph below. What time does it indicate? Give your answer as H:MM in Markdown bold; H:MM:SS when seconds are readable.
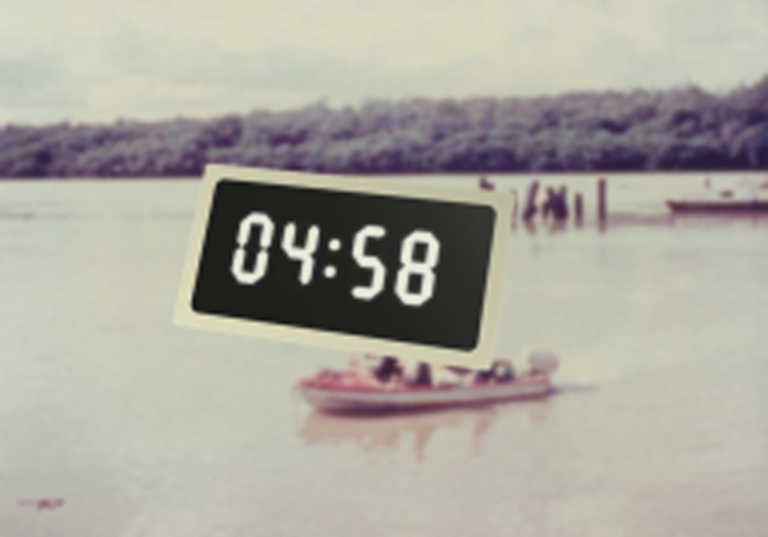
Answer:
**4:58**
